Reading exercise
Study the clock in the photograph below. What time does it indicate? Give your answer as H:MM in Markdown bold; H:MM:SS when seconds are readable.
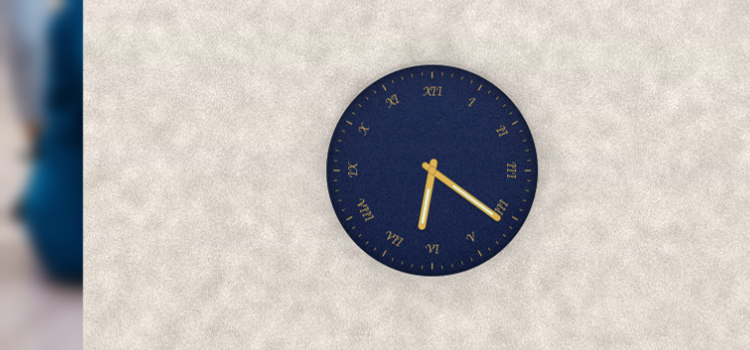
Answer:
**6:21**
